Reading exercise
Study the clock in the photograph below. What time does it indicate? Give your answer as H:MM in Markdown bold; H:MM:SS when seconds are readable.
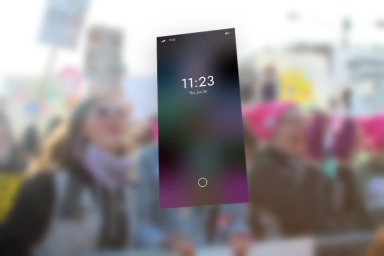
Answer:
**11:23**
